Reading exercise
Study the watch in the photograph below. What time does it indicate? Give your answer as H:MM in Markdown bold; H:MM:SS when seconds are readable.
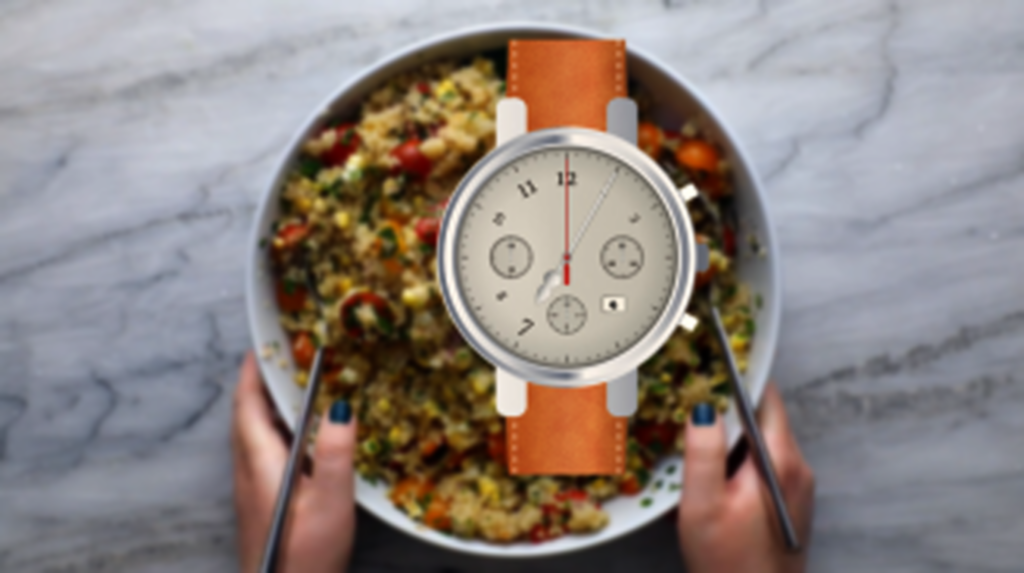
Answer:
**7:05**
